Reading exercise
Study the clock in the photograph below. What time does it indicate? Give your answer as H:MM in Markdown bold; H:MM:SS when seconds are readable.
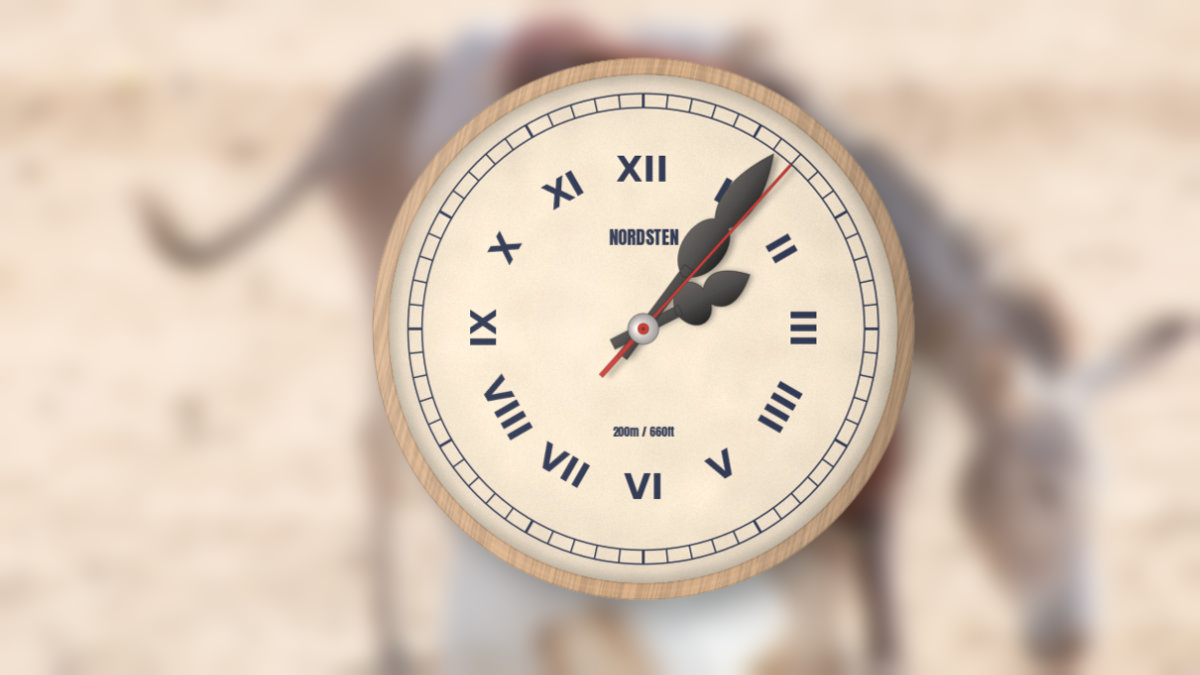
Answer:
**2:06:07**
